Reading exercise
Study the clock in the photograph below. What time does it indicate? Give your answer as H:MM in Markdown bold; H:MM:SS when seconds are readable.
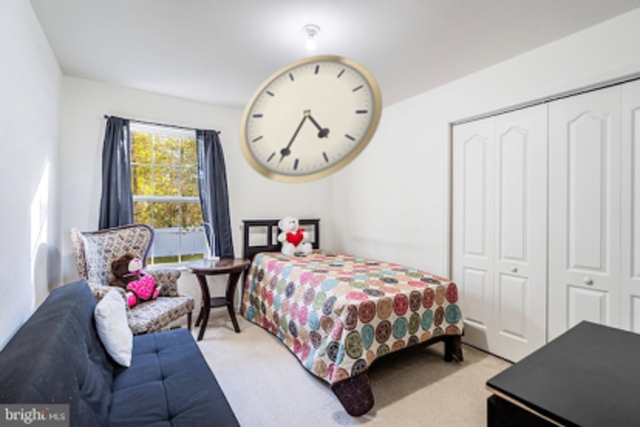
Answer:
**4:33**
